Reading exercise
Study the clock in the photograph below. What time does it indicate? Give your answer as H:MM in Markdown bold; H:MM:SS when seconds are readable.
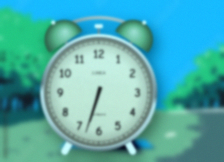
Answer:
**6:33**
